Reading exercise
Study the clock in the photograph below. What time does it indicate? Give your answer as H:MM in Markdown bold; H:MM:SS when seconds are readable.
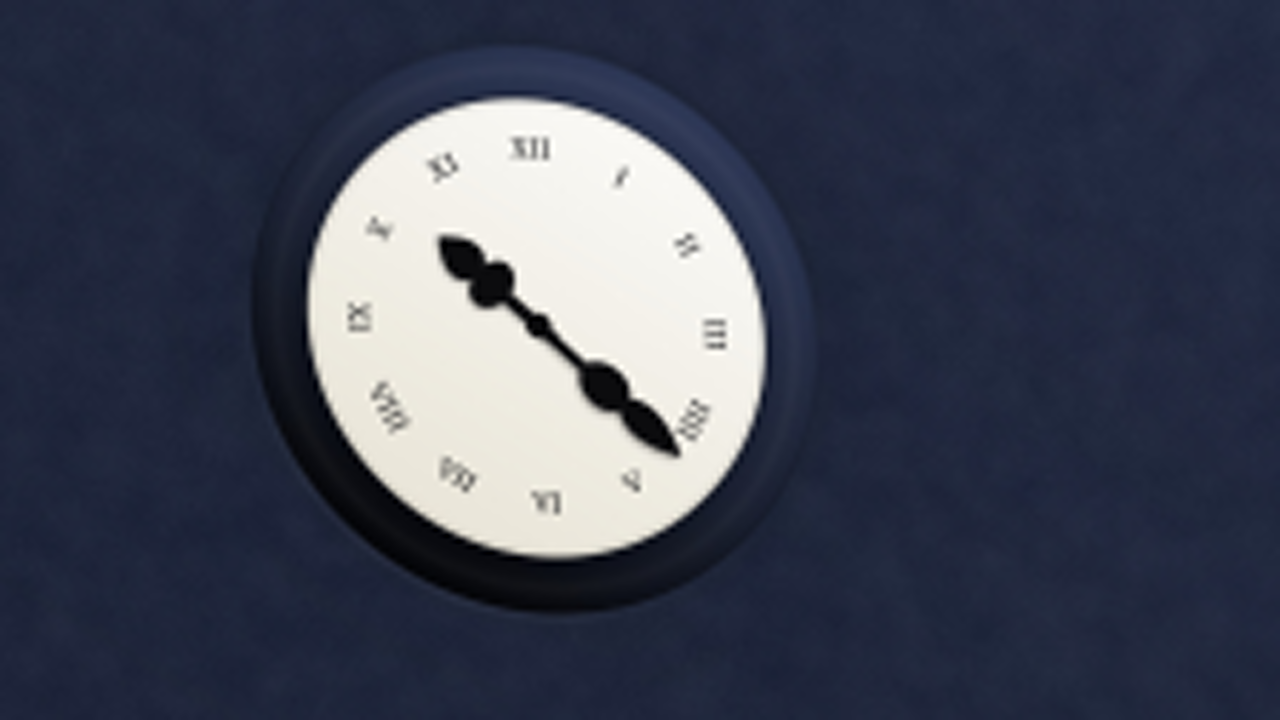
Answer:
**10:22**
